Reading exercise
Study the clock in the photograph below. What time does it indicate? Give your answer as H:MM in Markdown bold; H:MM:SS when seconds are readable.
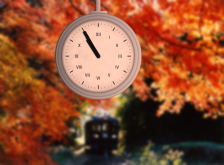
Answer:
**10:55**
